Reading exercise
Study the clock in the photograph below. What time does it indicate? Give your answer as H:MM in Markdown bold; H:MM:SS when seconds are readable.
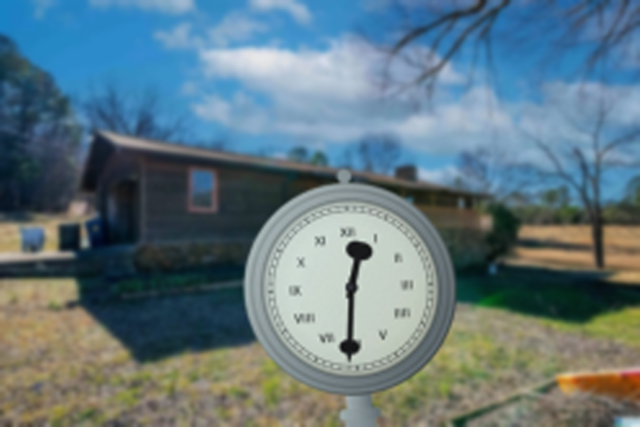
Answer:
**12:31**
